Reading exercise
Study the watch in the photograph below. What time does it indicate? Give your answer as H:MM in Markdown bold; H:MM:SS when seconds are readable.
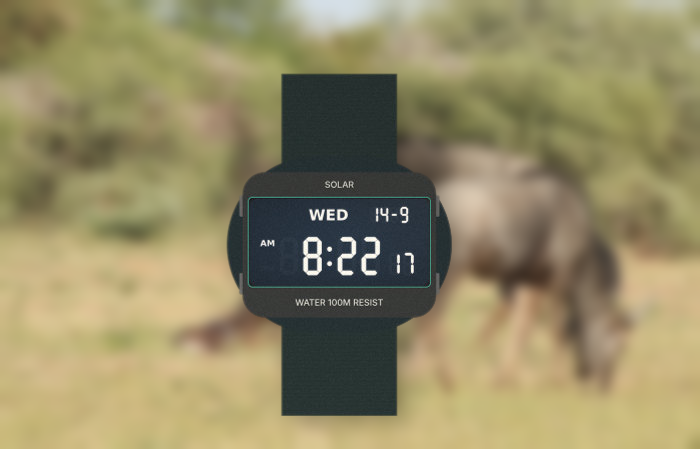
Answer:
**8:22:17**
